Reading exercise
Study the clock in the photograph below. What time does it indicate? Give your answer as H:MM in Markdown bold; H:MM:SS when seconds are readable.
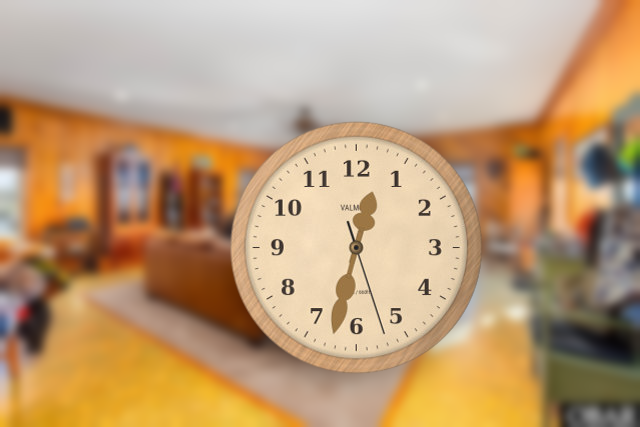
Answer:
**12:32:27**
